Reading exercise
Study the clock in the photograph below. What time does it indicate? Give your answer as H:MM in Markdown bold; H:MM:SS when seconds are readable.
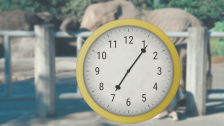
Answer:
**7:06**
